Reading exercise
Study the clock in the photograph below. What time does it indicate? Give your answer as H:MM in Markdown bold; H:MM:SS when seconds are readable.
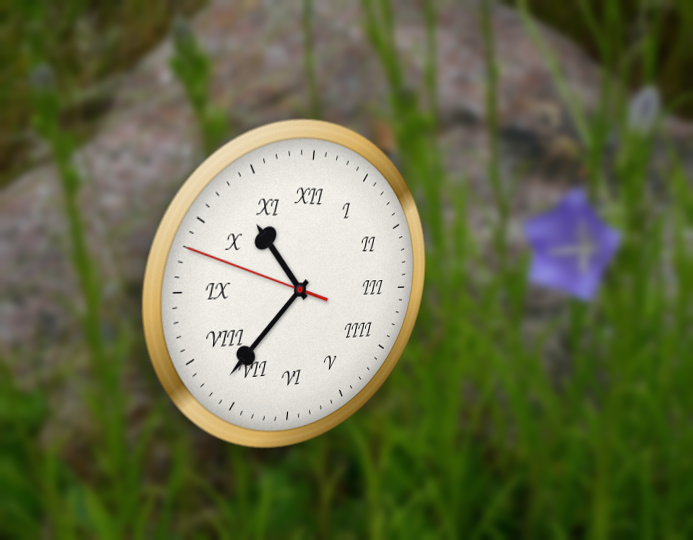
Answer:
**10:36:48**
